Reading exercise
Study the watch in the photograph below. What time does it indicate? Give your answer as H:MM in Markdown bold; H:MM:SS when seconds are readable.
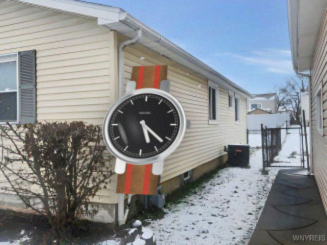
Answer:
**5:22**
